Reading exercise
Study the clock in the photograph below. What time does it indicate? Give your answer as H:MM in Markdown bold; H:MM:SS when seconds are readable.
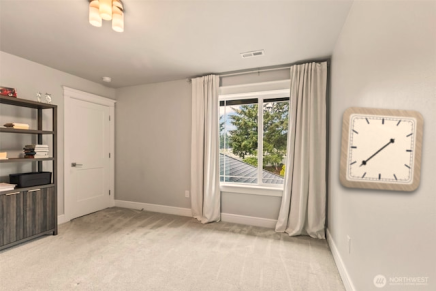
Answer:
**1:38**
